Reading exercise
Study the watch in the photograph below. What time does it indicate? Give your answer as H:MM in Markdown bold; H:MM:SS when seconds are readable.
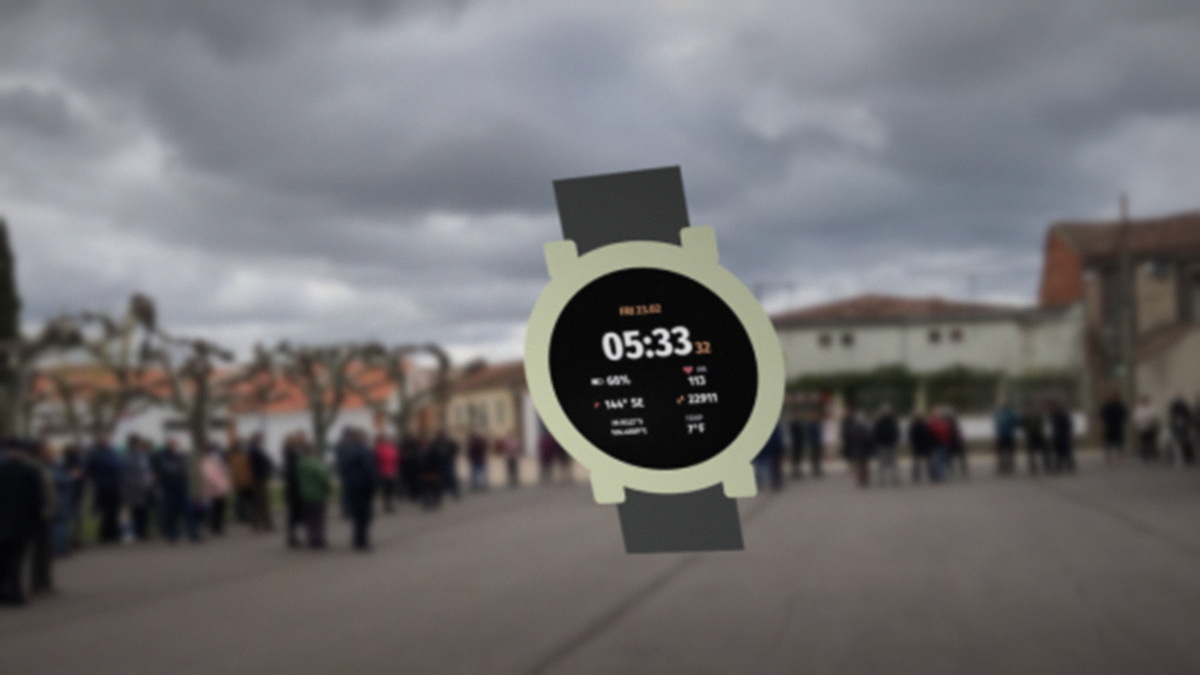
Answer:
**5:33**
